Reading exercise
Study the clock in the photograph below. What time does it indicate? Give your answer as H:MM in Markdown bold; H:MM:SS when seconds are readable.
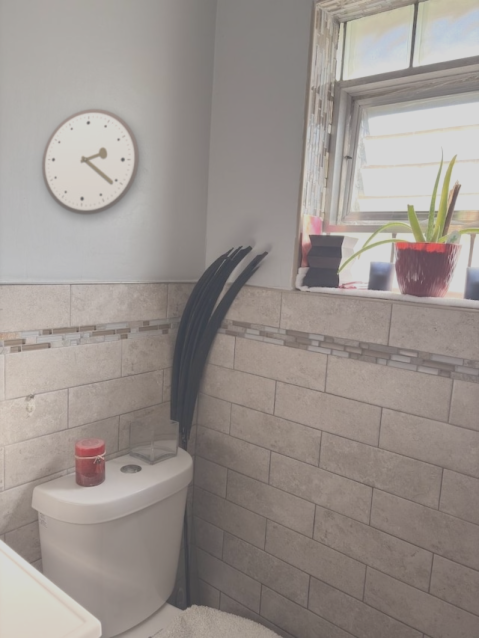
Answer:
**2:21**
